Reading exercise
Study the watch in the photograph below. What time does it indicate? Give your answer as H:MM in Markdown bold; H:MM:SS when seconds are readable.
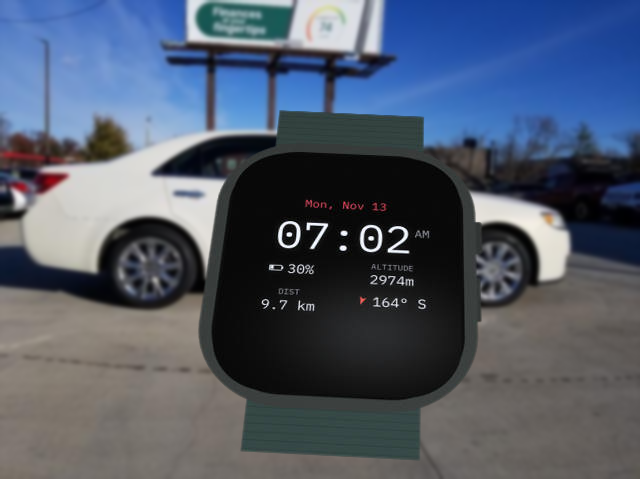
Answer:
**7:02**
